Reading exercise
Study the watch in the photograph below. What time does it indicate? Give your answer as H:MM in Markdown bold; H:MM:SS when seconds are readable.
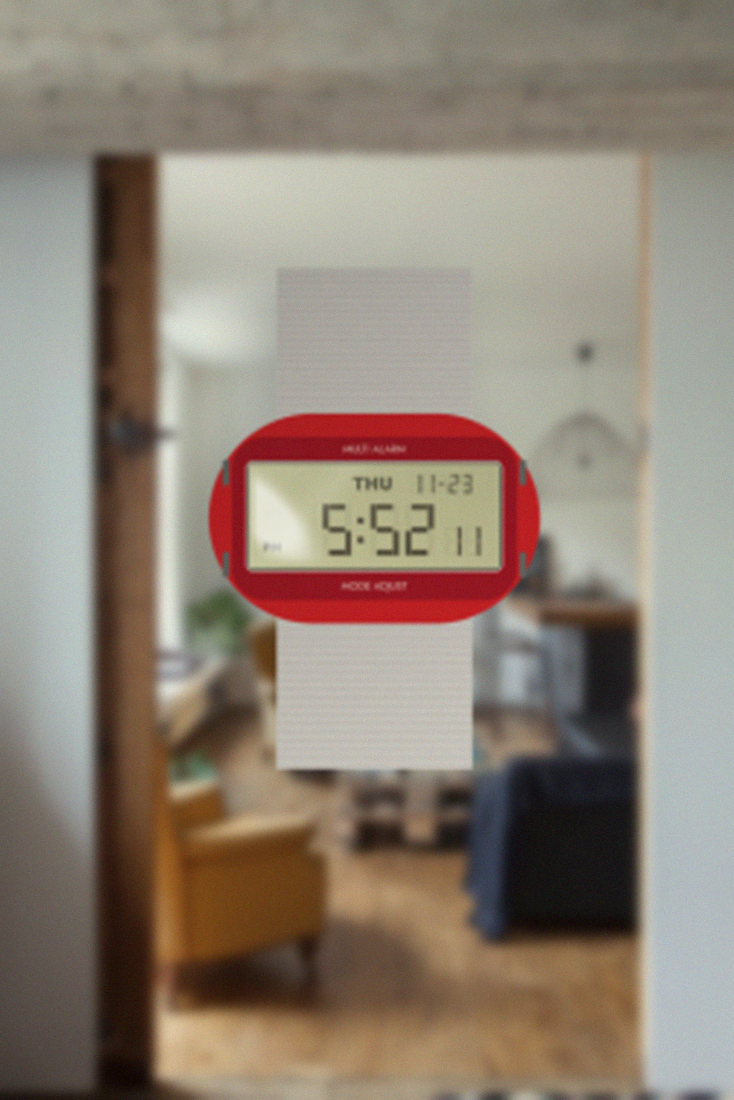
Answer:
**5:52:11**
